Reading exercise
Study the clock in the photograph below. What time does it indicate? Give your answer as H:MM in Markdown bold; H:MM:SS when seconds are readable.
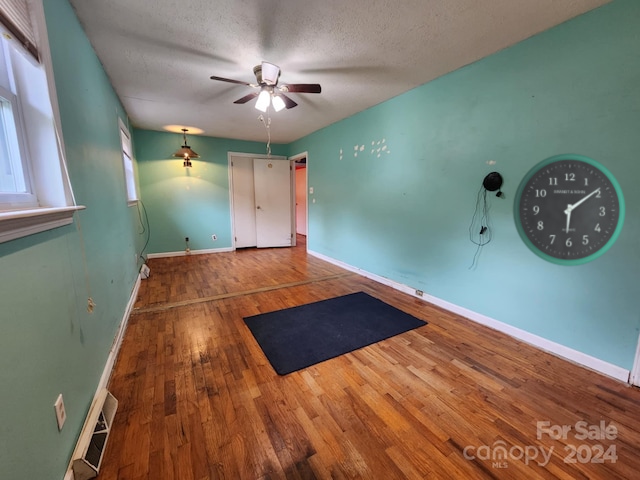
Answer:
**6:09**
